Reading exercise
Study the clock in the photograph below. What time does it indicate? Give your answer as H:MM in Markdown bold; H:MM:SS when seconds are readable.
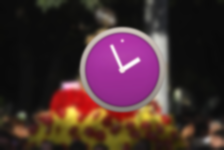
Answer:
**1:56**
